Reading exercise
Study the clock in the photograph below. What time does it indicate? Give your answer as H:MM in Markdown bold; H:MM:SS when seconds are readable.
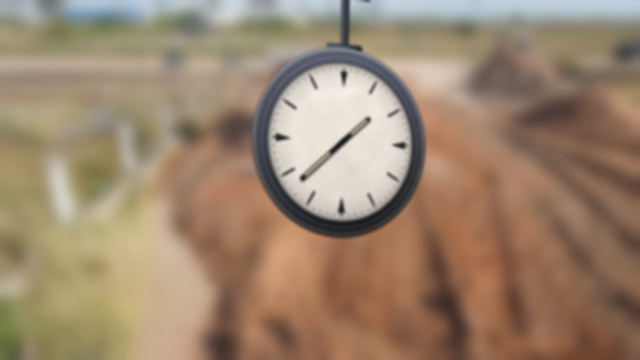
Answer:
**1:38**
